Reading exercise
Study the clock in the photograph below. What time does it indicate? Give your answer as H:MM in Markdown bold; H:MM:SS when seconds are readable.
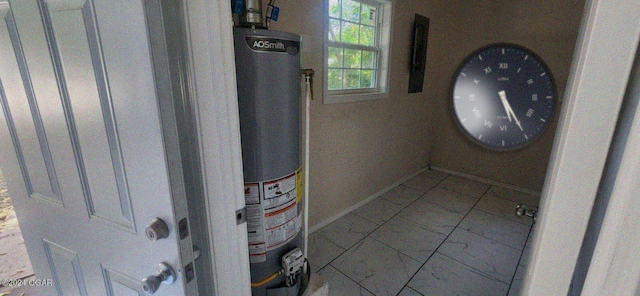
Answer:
**5:25**
